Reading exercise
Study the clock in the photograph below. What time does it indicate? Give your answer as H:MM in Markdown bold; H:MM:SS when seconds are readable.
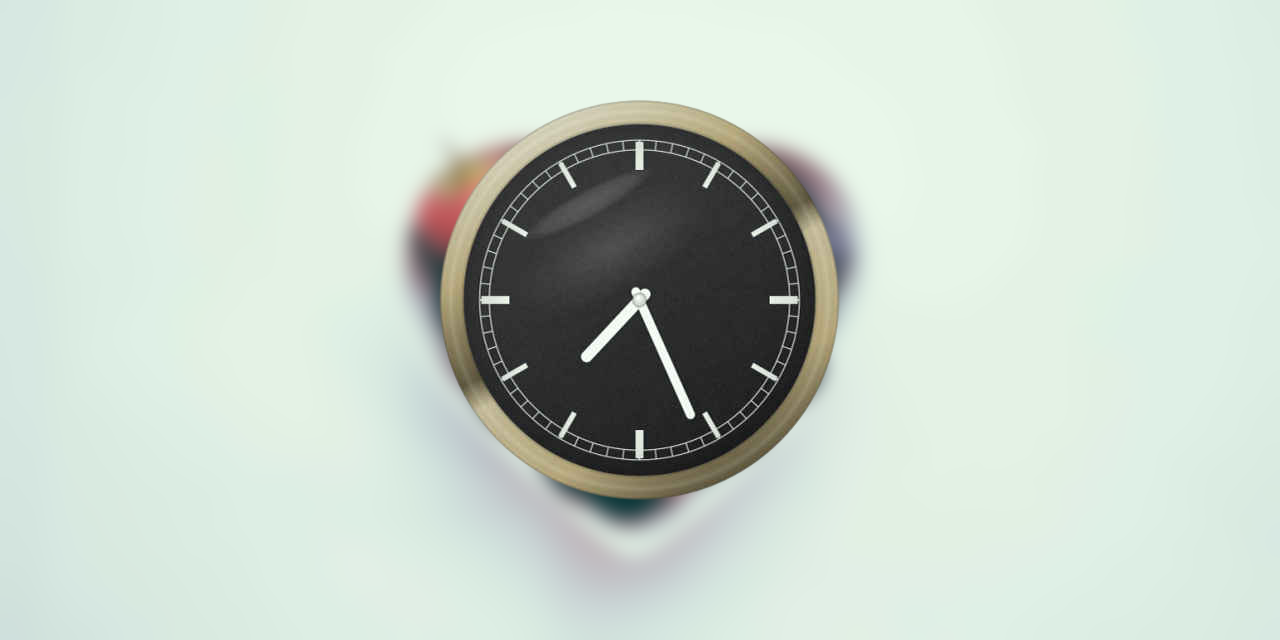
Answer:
**7:26**
